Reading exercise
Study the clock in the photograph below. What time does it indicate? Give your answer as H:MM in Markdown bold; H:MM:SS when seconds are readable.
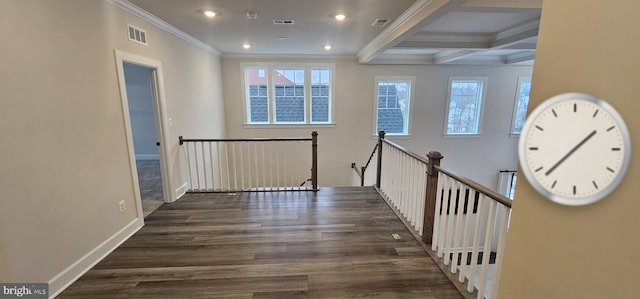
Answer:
**1:38**
